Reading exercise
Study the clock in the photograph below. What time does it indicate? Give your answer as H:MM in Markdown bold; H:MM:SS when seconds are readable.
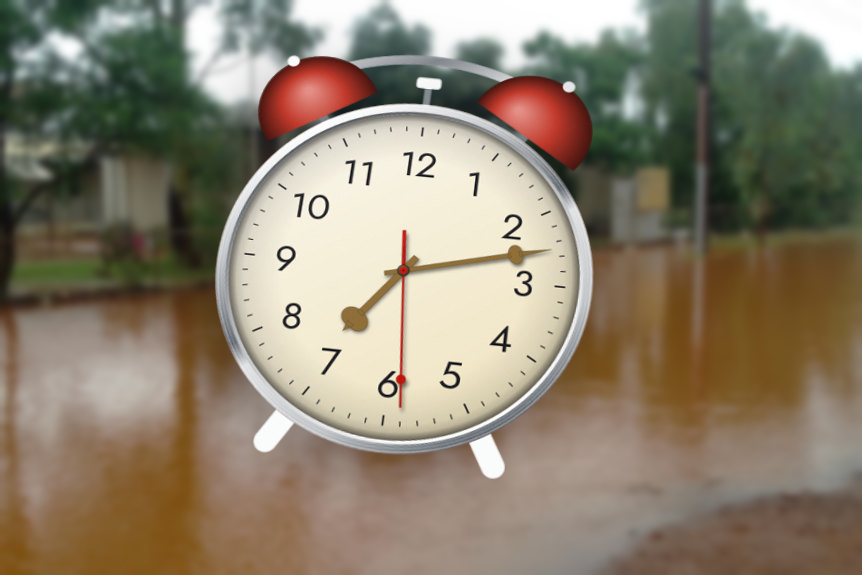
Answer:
**7:12:29**
